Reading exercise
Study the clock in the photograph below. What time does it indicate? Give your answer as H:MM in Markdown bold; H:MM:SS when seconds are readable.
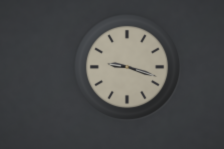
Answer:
**9:18**
